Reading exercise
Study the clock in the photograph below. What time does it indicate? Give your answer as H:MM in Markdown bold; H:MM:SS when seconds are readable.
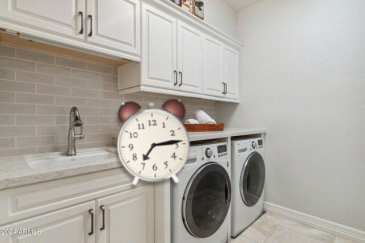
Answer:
**7:14**
